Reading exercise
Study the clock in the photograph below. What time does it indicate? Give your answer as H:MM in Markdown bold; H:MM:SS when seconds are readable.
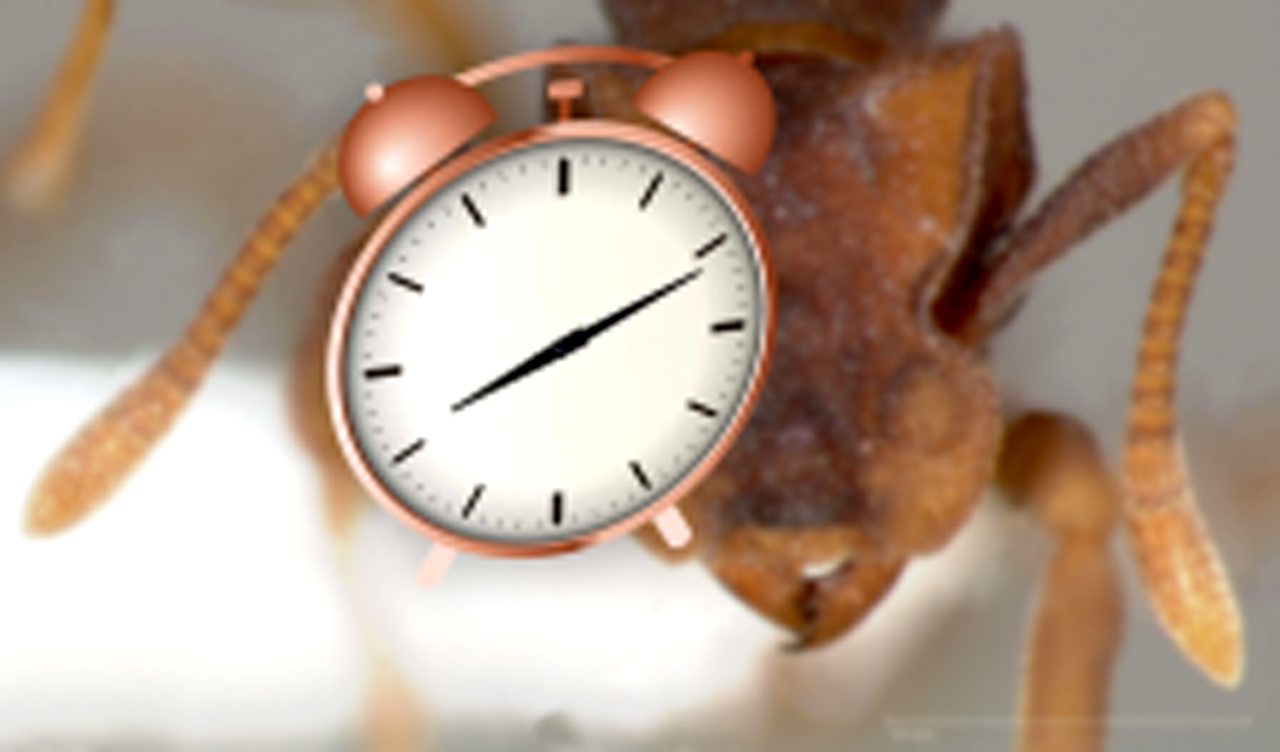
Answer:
**8:11**
